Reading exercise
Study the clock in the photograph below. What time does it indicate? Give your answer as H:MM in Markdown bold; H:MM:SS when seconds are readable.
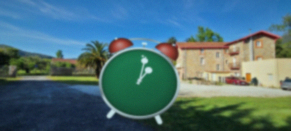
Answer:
**1:01**
